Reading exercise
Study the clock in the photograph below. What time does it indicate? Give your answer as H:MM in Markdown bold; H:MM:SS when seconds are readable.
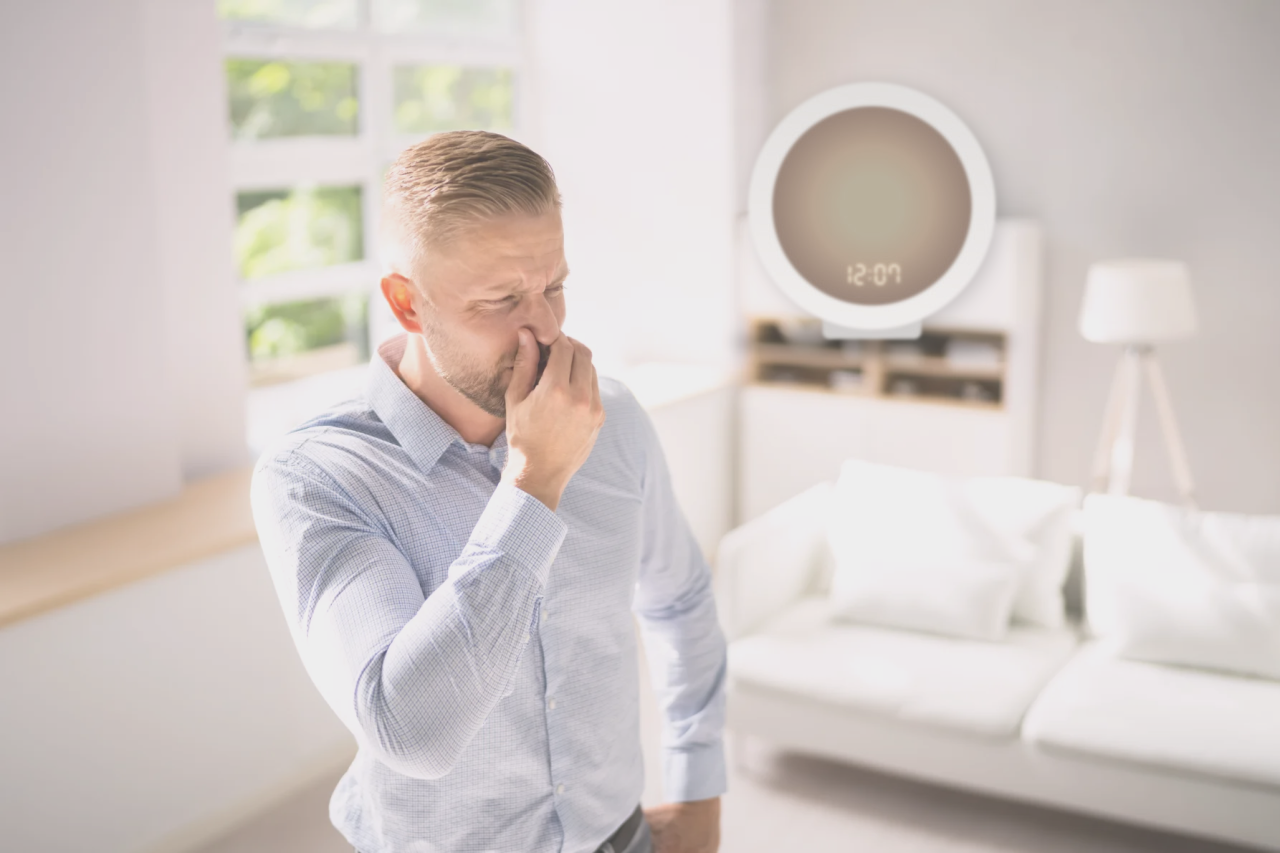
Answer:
**12:07**
